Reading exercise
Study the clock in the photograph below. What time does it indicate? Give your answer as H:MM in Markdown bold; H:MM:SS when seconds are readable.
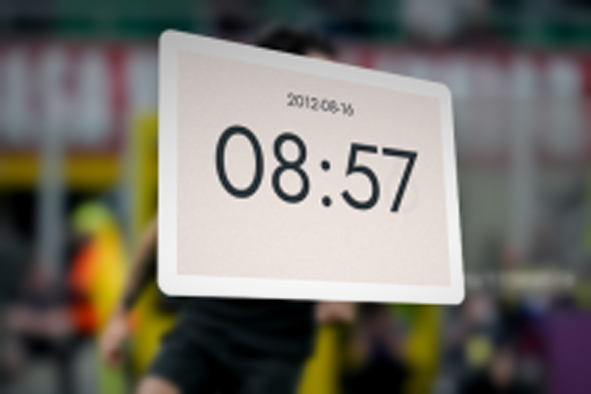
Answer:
**8:57**
